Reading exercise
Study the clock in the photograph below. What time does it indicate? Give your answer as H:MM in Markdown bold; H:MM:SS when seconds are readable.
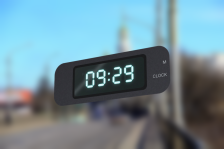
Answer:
**9:29**
